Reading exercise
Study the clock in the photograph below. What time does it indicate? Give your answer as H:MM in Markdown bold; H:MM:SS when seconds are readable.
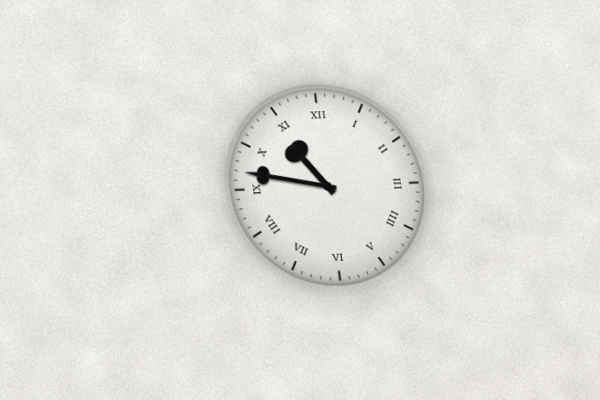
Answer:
**10:47**
